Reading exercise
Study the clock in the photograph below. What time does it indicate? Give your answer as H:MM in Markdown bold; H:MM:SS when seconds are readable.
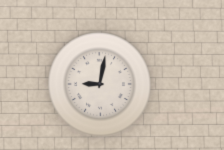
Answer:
**9:02**
